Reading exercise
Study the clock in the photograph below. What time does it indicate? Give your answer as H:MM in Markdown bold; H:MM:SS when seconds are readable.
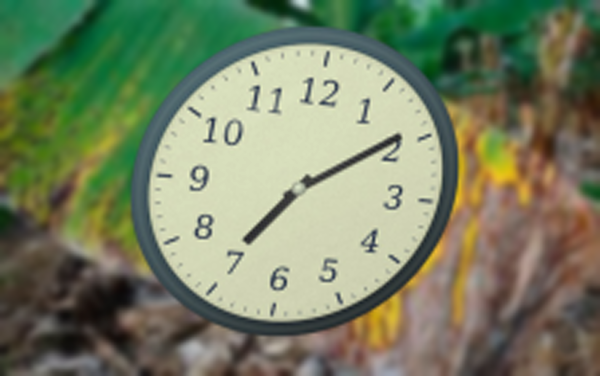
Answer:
**7:09**
